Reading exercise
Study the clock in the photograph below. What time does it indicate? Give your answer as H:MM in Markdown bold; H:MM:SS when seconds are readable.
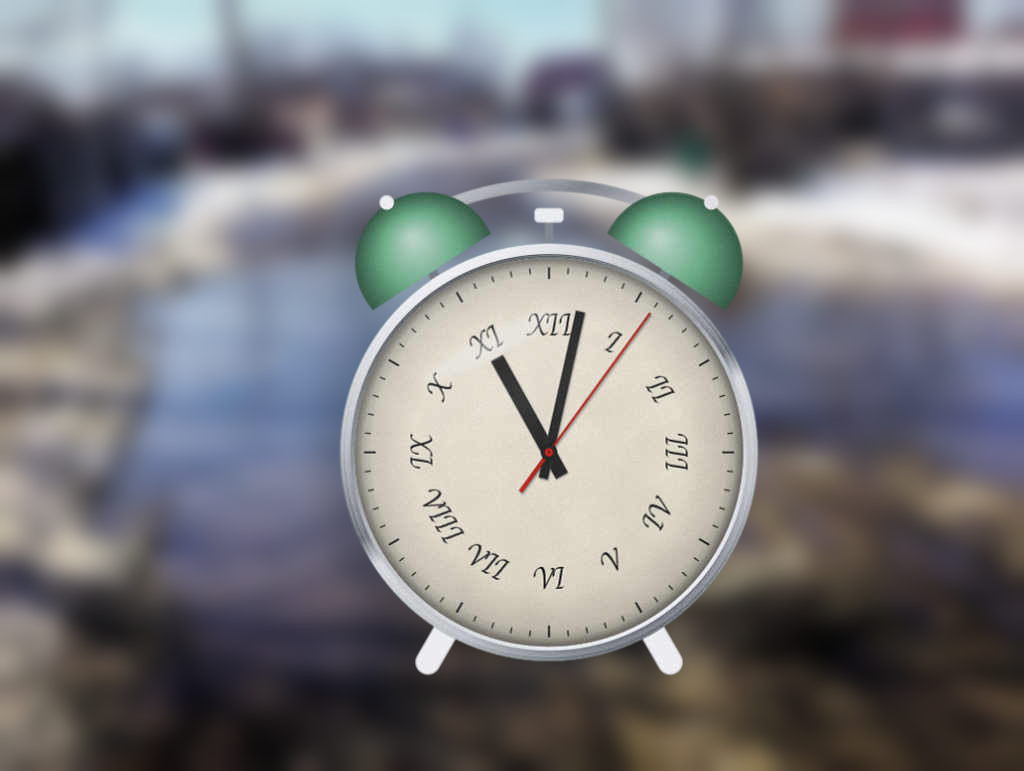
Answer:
**11:02:06**
